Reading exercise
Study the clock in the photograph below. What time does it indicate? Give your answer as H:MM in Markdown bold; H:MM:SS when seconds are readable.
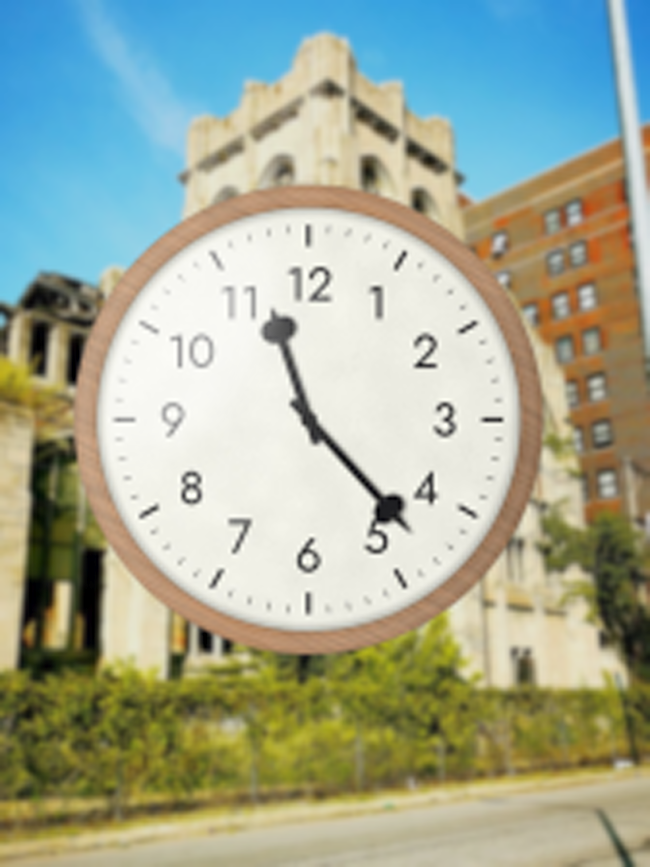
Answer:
**11:23**
